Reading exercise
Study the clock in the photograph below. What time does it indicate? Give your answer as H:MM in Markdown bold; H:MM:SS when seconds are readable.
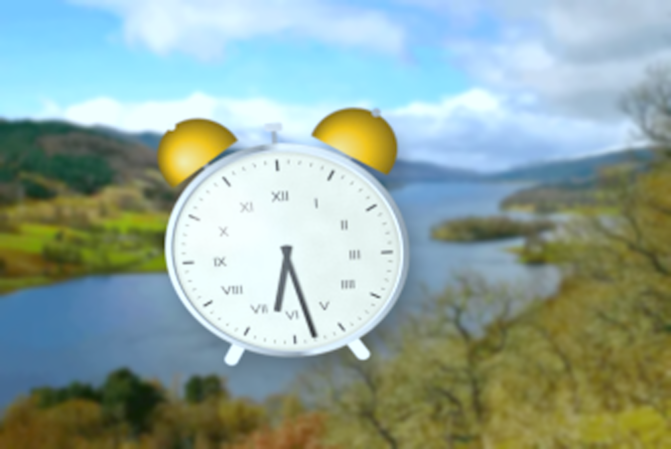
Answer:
**6:28**
